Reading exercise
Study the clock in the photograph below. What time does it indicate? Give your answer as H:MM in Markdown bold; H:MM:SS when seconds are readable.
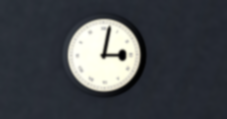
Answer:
**3:02**
